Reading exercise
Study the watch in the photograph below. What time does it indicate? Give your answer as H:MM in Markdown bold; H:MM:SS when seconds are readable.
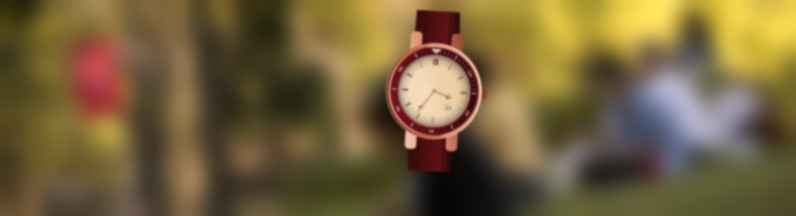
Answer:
**3:36**
